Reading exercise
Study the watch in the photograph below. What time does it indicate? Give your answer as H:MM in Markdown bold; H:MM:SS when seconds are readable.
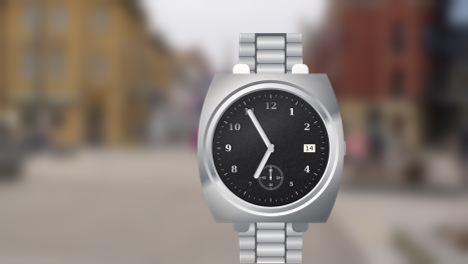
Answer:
**6:55**
